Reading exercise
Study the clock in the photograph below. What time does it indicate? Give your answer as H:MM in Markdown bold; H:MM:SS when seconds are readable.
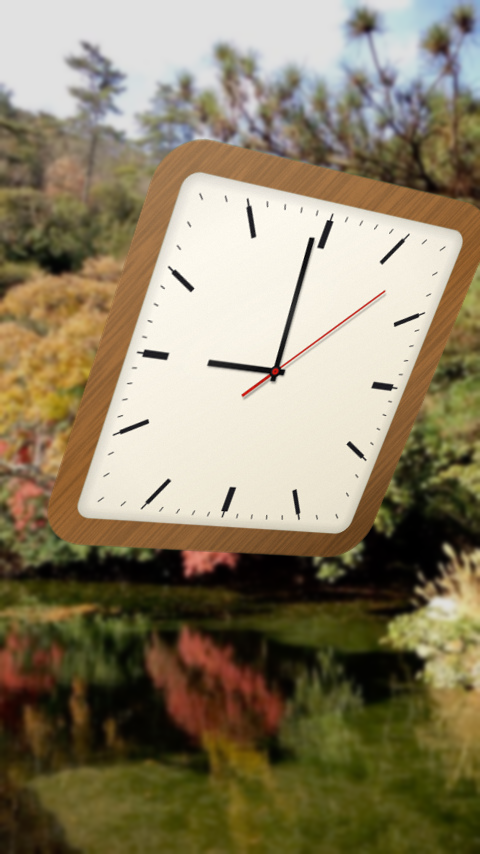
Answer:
**8:59:07**
